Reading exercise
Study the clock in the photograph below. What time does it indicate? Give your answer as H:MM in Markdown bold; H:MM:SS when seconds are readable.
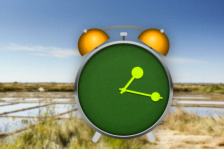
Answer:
**1:17**
